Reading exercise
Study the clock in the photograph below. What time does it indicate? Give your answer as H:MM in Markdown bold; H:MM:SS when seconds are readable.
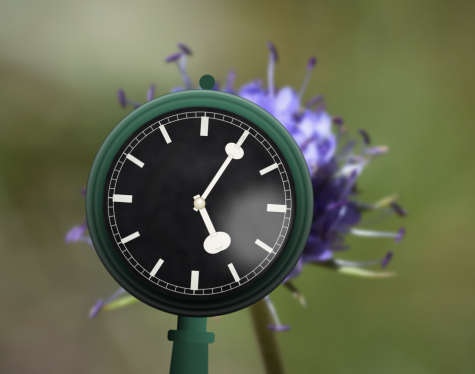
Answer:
**5:05**
